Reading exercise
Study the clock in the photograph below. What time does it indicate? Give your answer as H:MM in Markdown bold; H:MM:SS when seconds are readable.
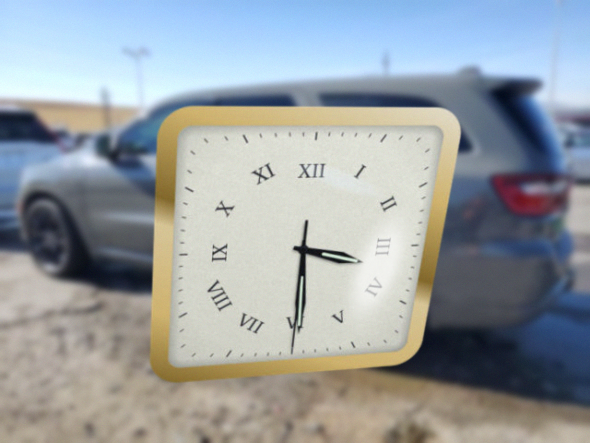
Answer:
**3:29:30**
